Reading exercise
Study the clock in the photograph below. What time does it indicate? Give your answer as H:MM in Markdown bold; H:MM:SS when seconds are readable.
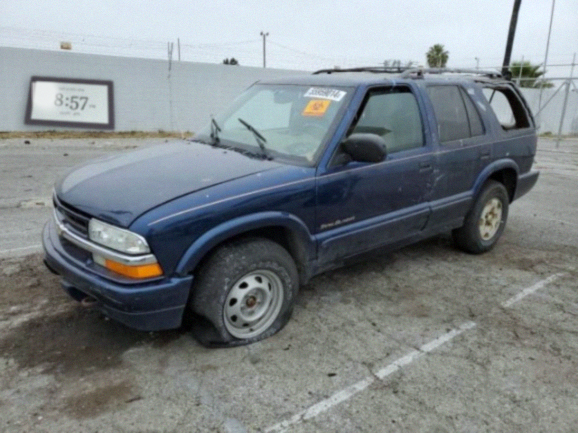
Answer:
**8:57**
